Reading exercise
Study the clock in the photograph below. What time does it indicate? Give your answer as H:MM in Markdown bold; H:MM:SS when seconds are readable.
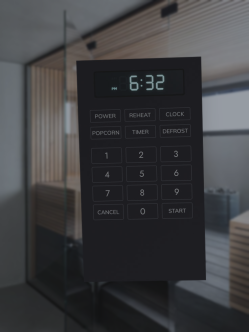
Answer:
**6:32**
